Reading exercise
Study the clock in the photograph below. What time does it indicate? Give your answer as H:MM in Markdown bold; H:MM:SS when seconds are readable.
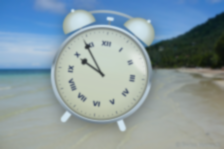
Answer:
**9:54**
